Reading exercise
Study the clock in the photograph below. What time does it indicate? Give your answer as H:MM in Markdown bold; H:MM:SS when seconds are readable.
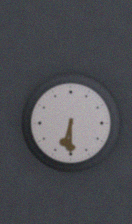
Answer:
**6:30**
